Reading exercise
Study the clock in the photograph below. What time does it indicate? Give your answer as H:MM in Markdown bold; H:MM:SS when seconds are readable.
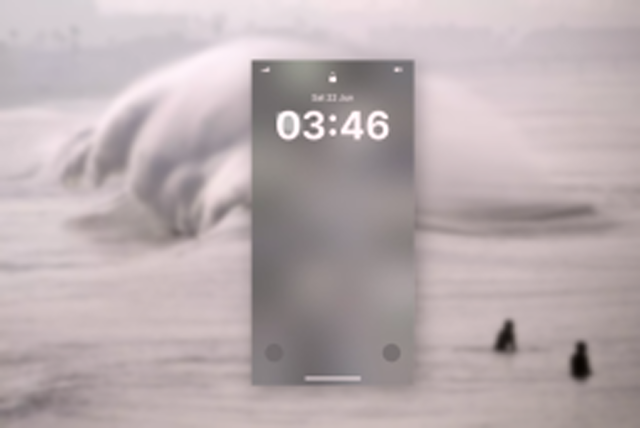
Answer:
**3:46**
